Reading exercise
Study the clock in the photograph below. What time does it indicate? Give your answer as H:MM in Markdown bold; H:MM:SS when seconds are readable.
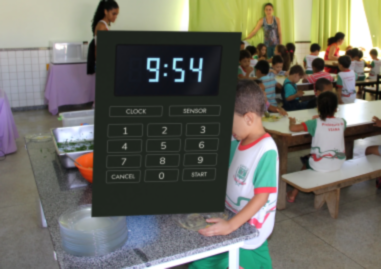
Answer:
**9:54**
